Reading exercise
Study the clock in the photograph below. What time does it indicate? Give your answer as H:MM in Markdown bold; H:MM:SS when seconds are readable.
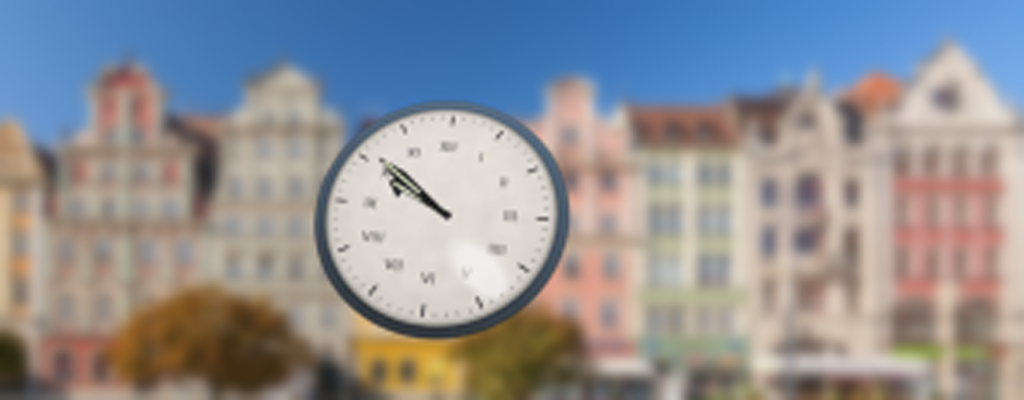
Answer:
**9:51**
